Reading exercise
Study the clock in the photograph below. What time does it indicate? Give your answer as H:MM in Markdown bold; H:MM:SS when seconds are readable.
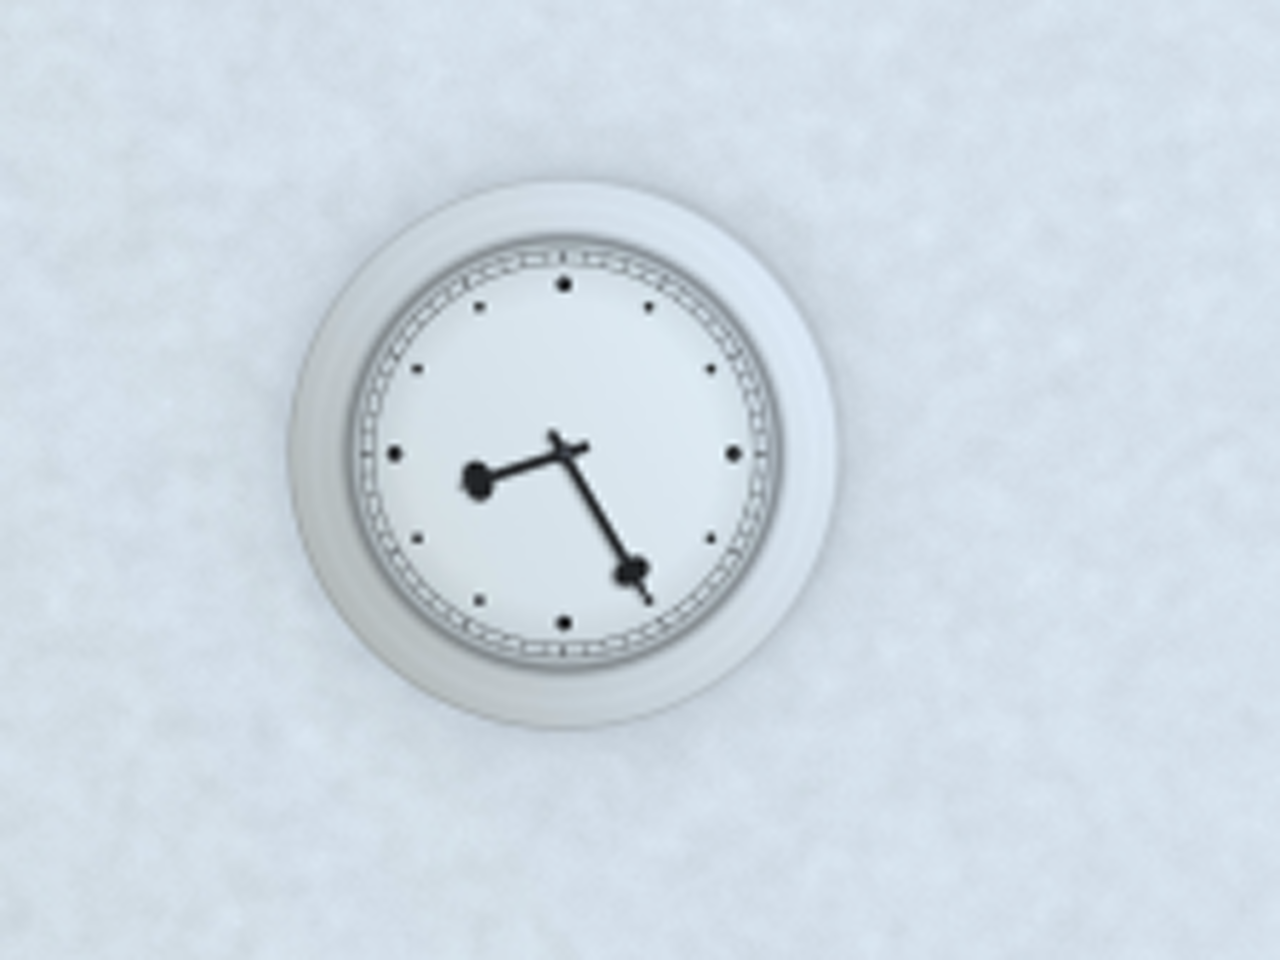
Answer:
**8:25**
